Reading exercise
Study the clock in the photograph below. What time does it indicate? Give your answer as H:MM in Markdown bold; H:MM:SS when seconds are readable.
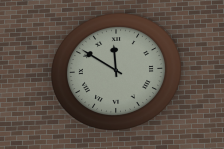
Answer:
**11:51**
